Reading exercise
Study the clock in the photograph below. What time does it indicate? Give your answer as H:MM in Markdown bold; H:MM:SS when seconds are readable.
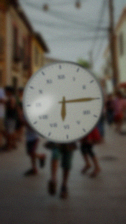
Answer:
**6:15**
